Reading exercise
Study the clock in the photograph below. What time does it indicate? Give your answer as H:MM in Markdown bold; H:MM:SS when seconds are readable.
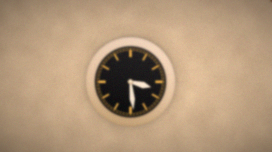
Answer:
**3:29**
